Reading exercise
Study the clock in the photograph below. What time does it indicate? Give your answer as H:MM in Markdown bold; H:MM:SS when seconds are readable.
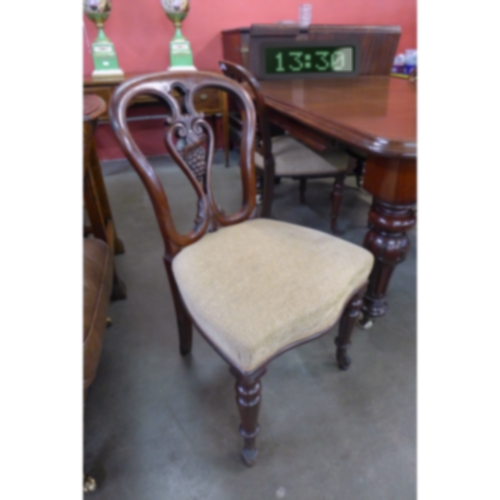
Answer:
**13:30**
